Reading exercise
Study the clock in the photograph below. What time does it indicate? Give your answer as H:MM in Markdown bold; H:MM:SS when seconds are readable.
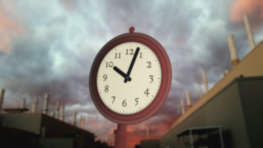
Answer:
**10:03**
